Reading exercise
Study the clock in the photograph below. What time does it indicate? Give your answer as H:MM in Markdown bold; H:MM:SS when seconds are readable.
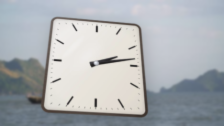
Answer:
**2:13**
